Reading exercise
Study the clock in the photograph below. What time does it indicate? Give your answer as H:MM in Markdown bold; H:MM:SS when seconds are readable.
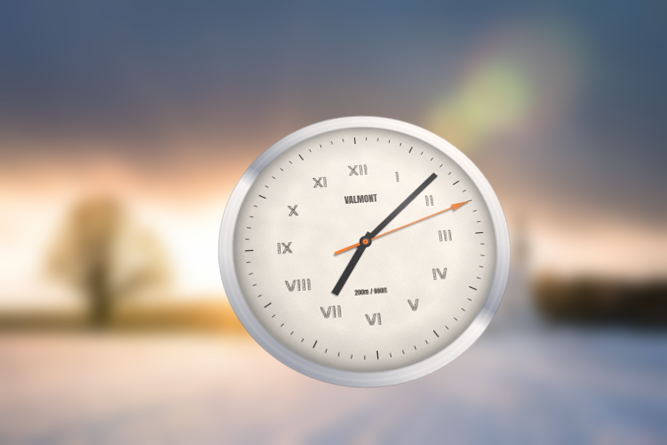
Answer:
**7:08:12**
